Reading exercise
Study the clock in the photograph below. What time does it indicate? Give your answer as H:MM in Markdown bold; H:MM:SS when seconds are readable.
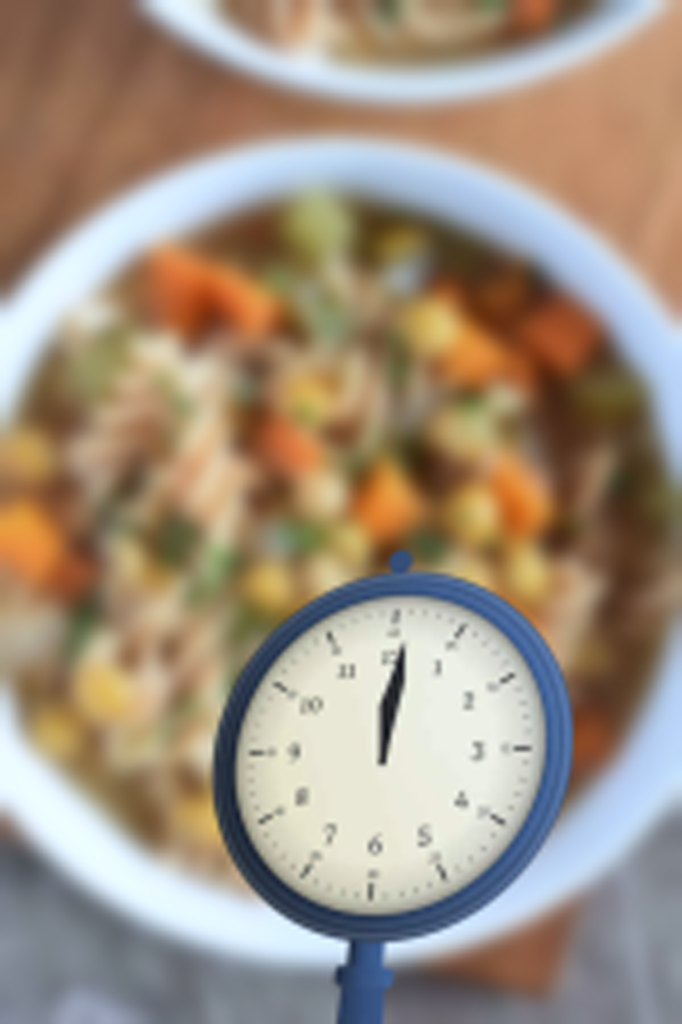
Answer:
**12:01**
